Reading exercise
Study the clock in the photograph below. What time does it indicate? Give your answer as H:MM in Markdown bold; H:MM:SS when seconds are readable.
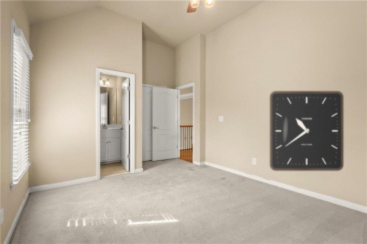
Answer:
**10:39**
